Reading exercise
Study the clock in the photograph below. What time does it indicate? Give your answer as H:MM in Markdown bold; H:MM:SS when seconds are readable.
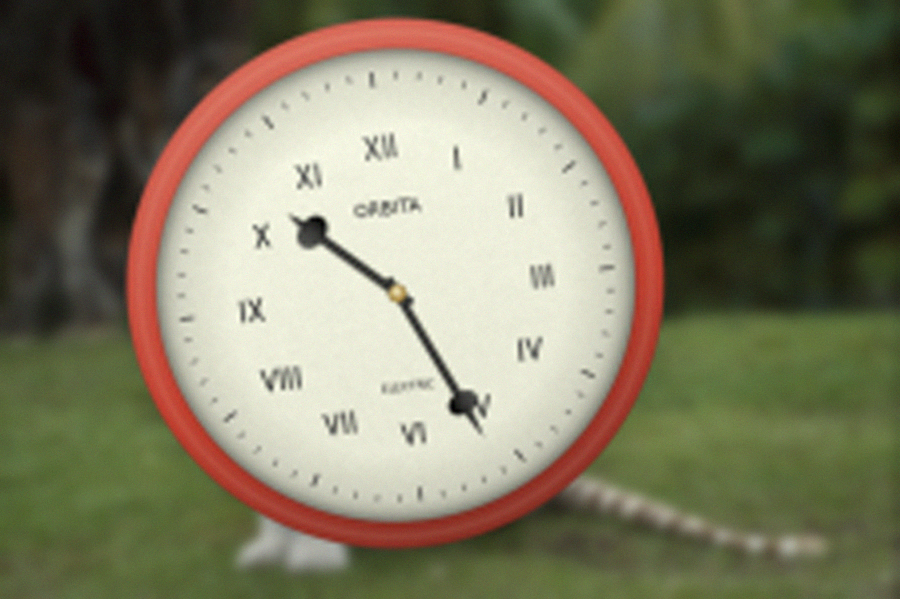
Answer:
**10:26**
